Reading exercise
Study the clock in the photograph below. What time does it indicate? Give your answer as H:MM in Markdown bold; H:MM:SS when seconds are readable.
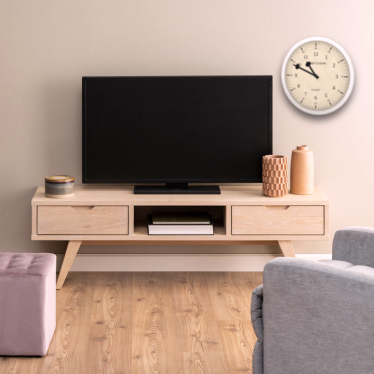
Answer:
**10:49**
